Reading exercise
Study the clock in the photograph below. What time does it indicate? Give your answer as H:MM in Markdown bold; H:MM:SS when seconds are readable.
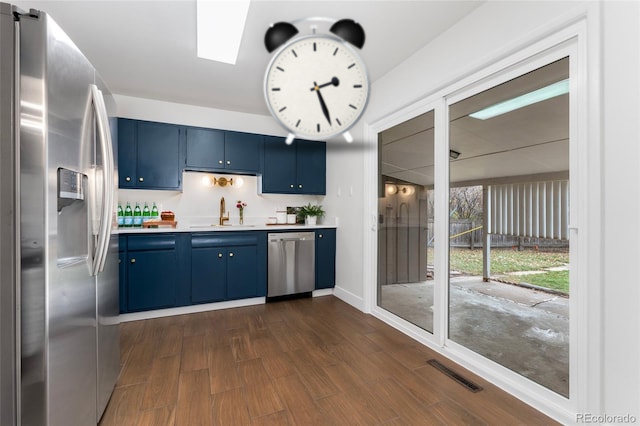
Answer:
**2:27**
